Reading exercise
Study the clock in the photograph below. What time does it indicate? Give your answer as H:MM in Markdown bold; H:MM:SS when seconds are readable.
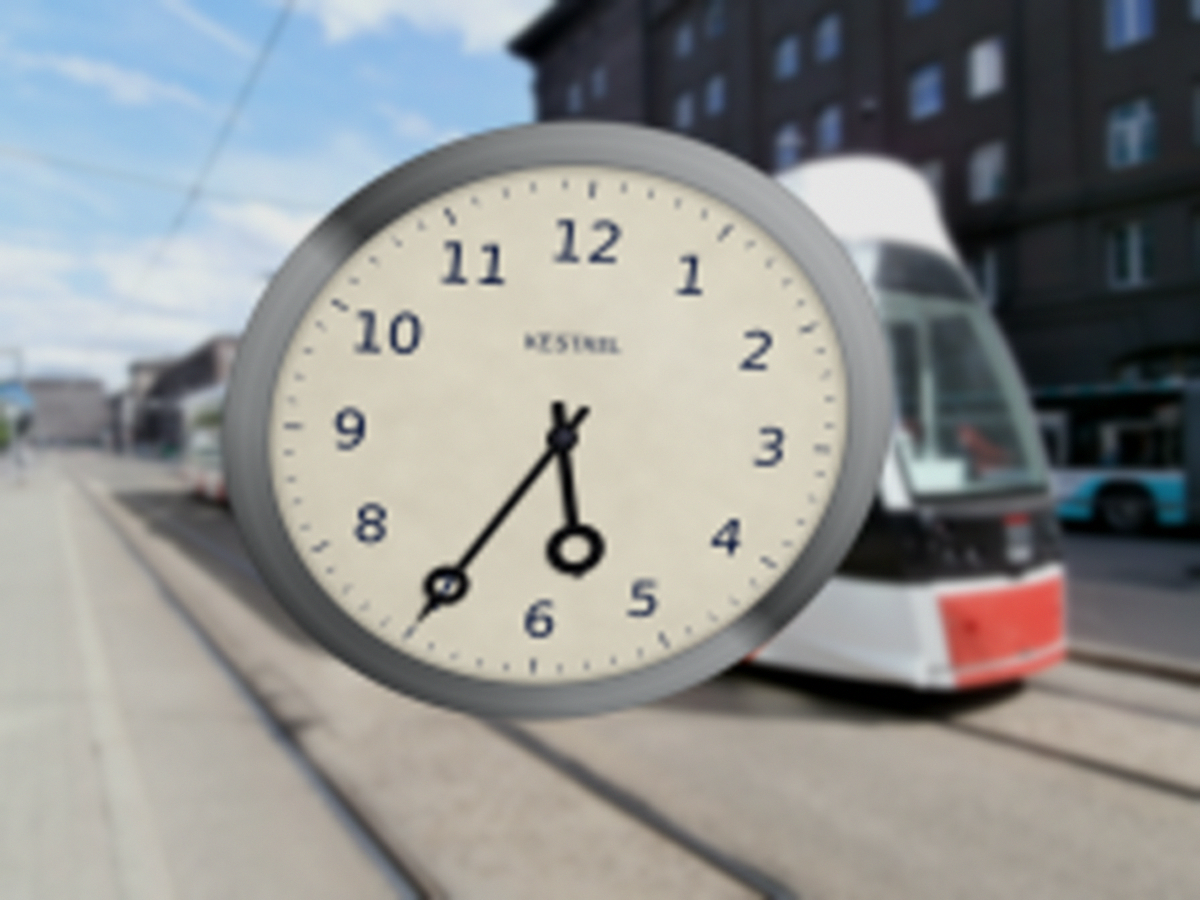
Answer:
**5:35**
